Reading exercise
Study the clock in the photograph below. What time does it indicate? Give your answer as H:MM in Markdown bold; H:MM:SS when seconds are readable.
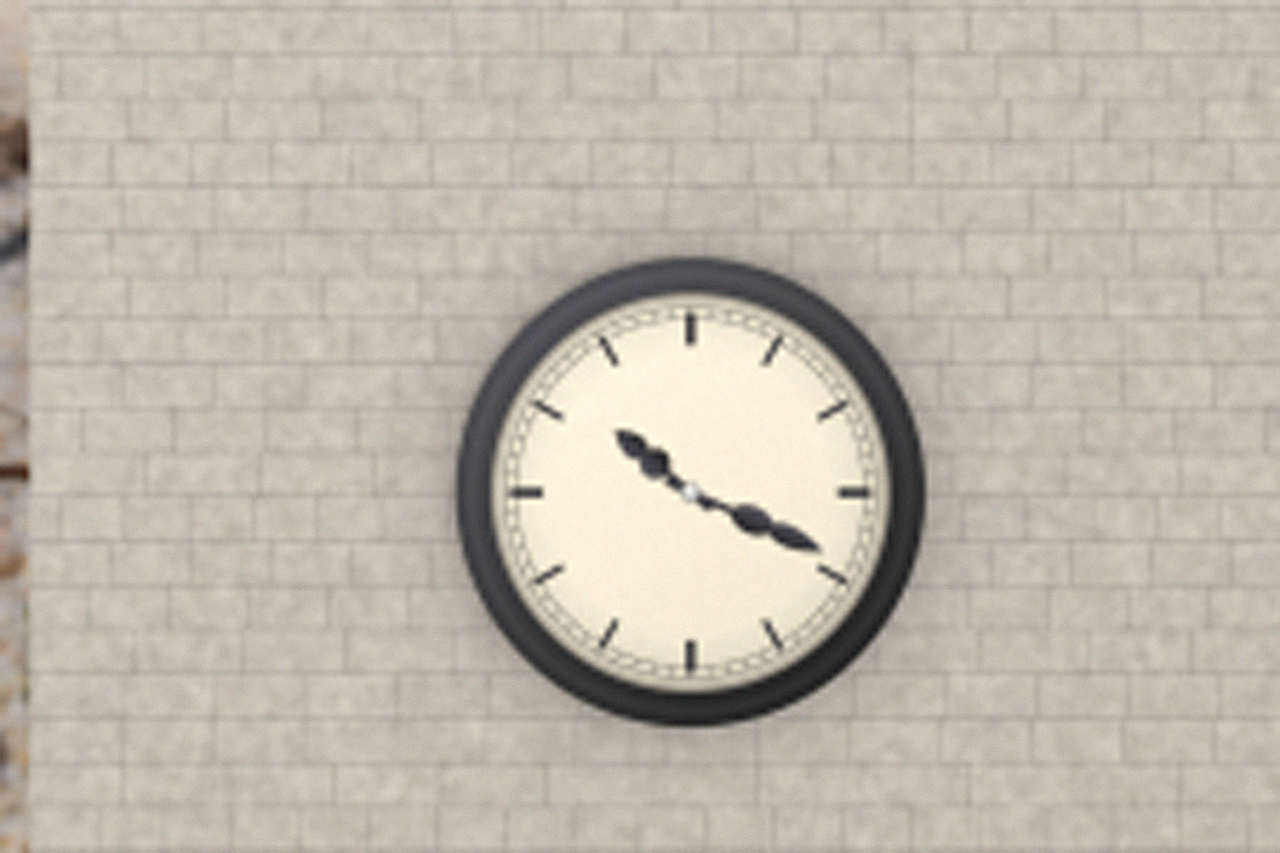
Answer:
**10:19**
